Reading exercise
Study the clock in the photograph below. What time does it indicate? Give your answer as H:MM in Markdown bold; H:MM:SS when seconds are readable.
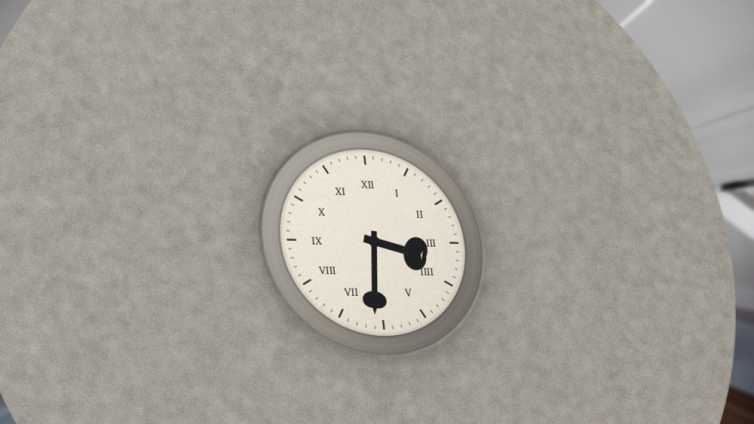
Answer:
**3:31**
